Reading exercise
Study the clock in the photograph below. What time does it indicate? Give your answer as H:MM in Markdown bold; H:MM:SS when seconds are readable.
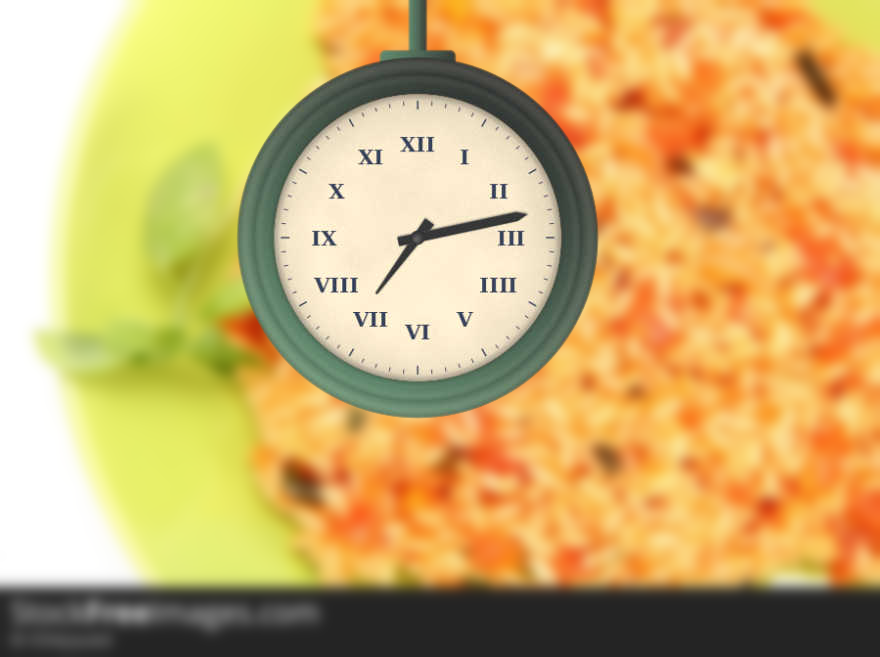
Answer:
**7:13**
